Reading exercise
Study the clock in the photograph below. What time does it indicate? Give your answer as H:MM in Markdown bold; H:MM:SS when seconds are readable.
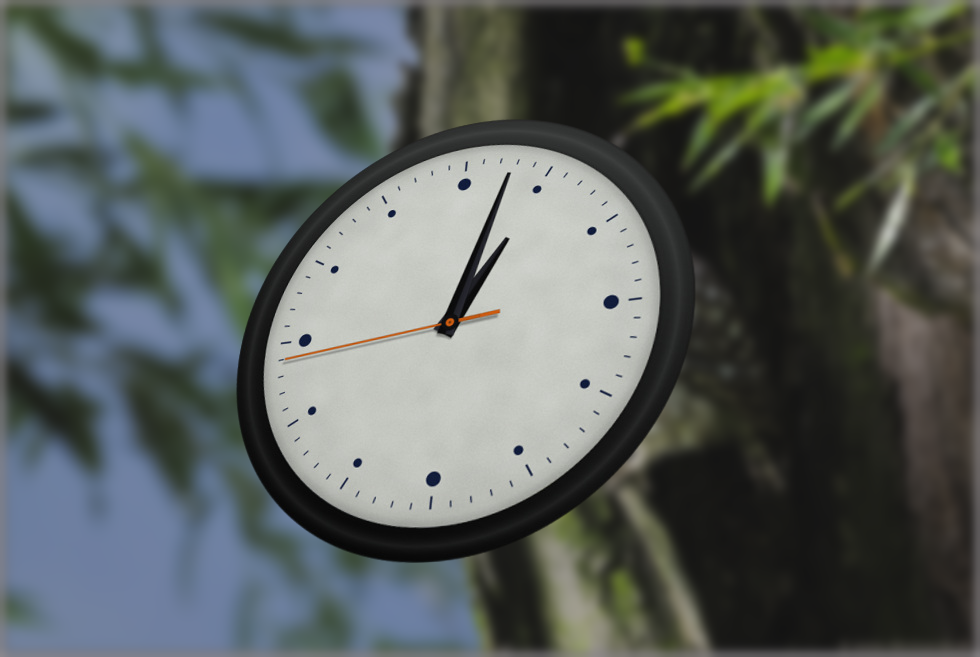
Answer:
**1:02:44**
